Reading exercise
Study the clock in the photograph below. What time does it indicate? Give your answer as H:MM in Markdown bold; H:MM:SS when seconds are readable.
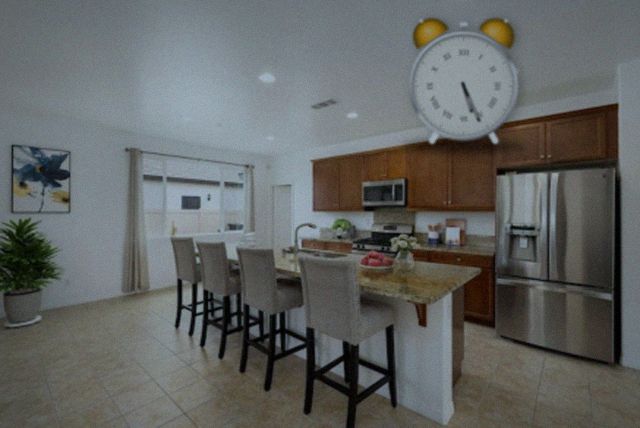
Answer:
**5:26**
